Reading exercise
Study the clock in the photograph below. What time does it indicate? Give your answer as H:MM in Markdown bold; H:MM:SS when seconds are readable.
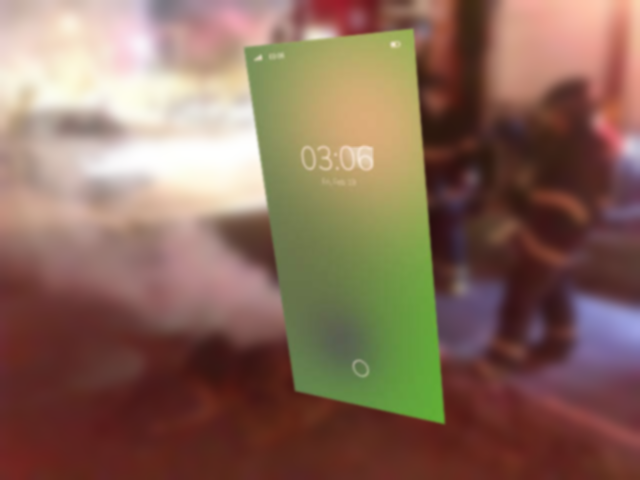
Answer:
**3:06**
